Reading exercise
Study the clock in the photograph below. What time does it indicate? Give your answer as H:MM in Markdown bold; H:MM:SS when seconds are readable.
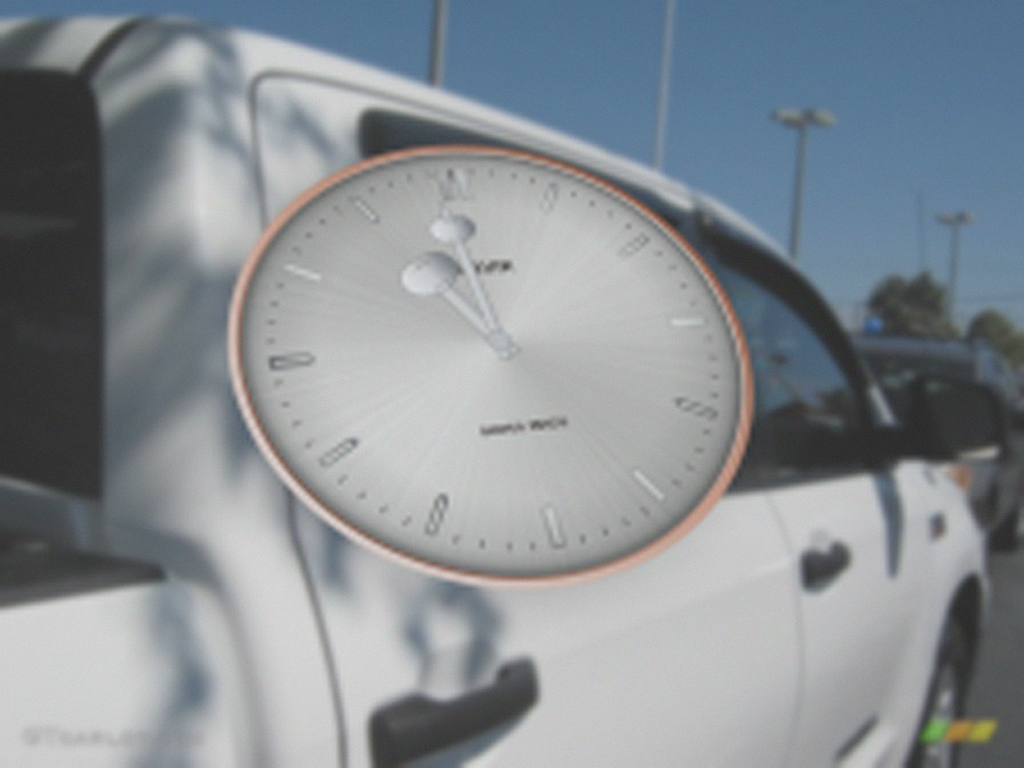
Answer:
**10:59**
